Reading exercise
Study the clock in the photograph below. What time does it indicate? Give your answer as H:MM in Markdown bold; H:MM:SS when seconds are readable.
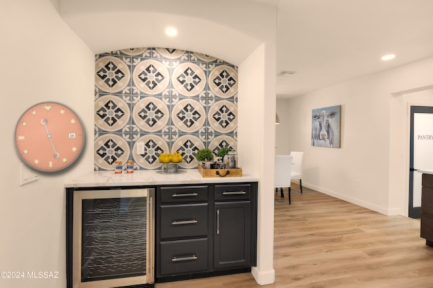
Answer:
**11:27**
